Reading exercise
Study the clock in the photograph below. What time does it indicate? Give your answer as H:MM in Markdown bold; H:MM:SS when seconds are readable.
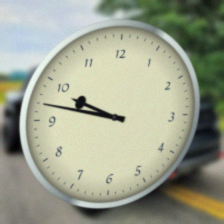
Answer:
**9:47**
